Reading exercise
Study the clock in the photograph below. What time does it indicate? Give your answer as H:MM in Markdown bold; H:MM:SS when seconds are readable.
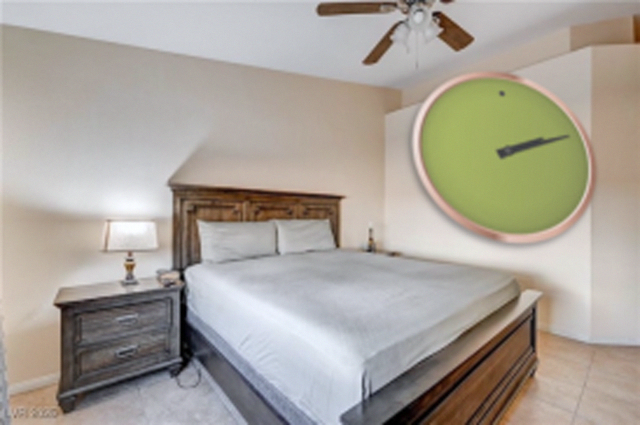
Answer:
**2:12**
